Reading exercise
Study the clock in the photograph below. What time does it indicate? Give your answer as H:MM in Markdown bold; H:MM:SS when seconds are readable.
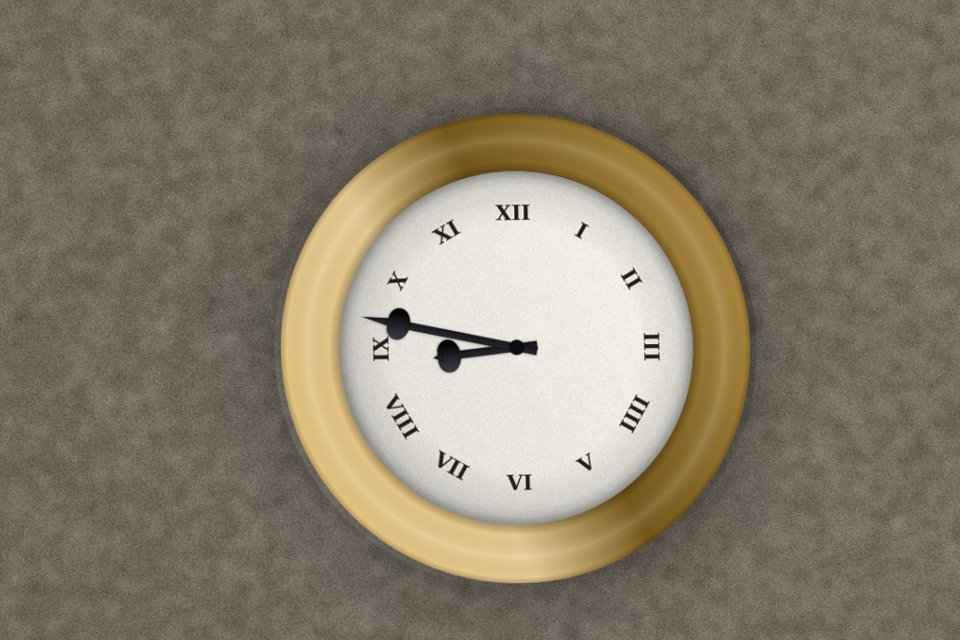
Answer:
**8:47**
